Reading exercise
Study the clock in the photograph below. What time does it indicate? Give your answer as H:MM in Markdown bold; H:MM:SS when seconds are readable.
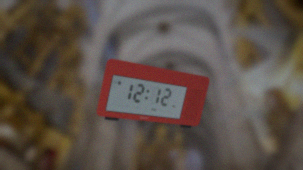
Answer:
**12:12**
